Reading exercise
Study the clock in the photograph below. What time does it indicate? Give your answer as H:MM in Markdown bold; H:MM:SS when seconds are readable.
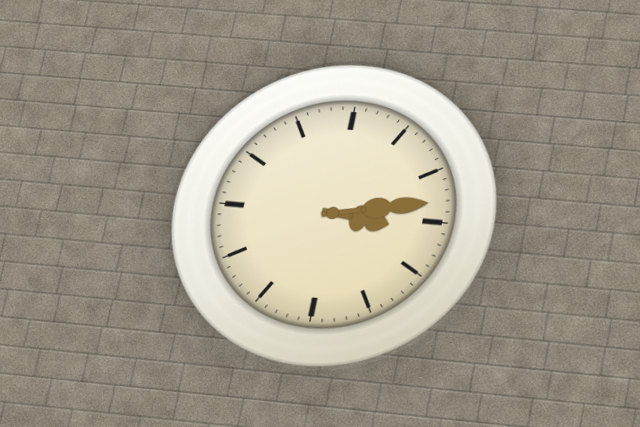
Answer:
**3:13**
